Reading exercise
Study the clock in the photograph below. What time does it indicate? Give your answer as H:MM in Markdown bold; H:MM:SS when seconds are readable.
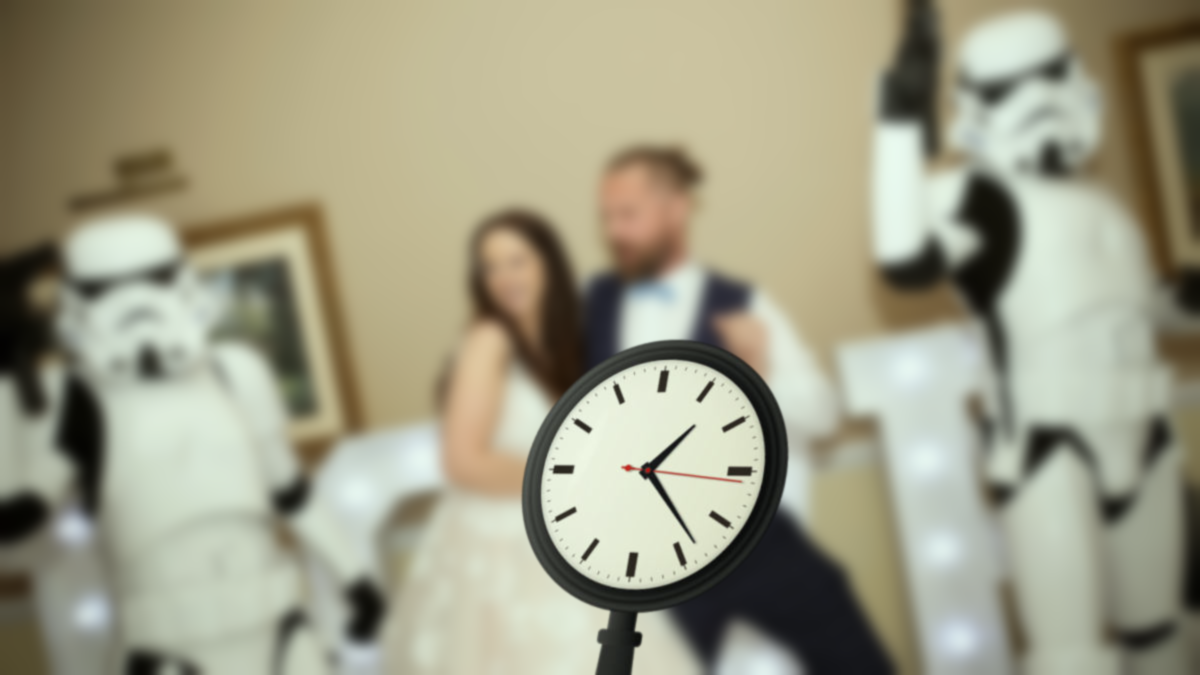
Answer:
**1:23:16**
